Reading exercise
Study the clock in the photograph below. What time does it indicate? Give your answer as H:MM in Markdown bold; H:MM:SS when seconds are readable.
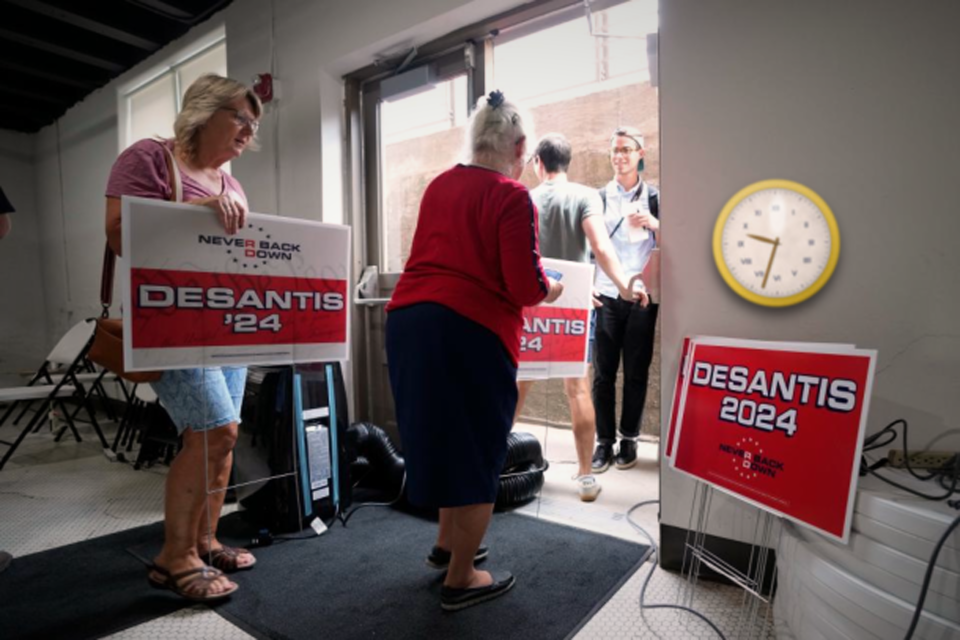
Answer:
**9:33**
